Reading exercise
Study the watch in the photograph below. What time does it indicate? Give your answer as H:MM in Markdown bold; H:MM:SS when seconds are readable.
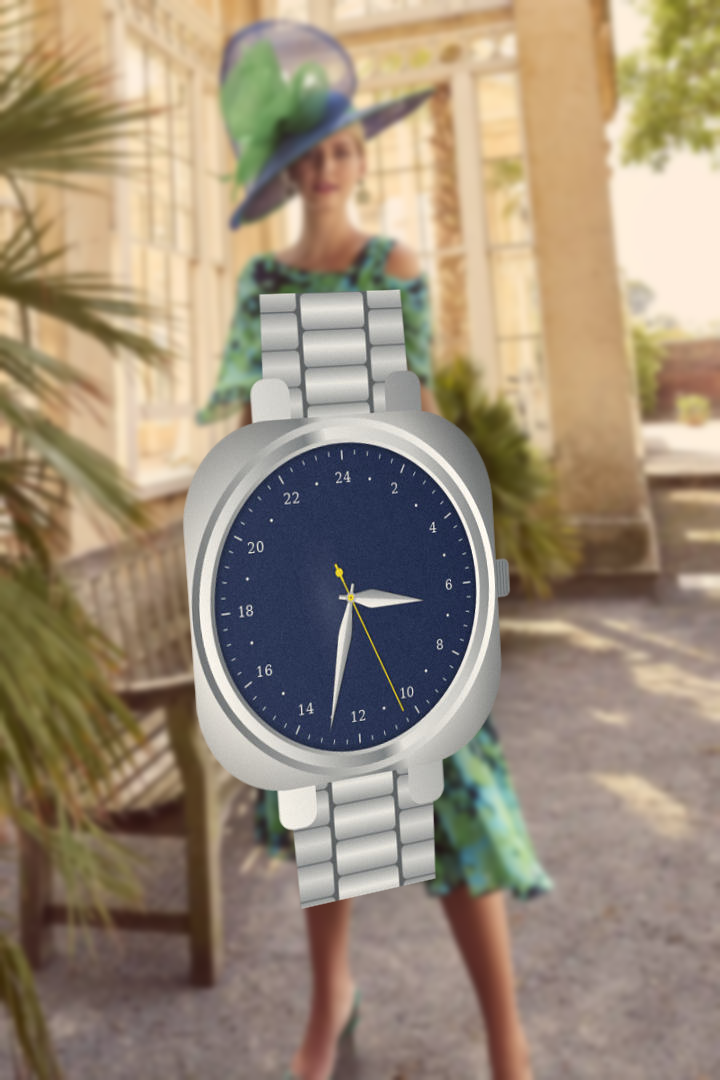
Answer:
**6:32:26**
